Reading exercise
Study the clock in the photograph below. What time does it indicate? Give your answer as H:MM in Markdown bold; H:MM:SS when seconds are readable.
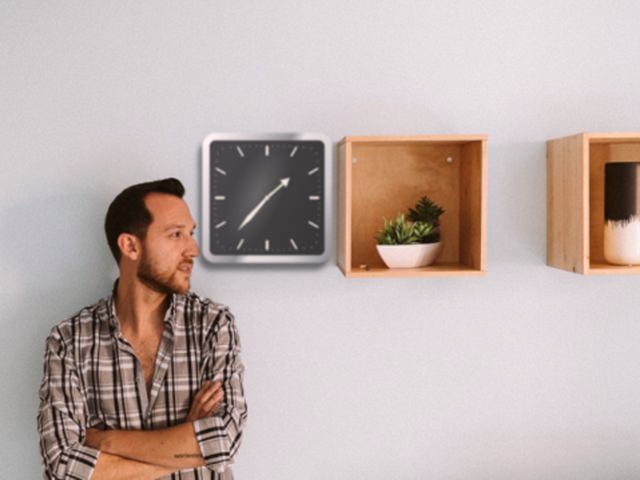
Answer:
**1:37**
